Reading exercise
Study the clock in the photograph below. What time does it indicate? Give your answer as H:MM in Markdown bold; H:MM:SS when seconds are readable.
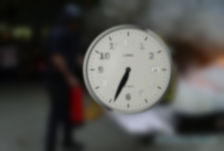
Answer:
**6:34**
